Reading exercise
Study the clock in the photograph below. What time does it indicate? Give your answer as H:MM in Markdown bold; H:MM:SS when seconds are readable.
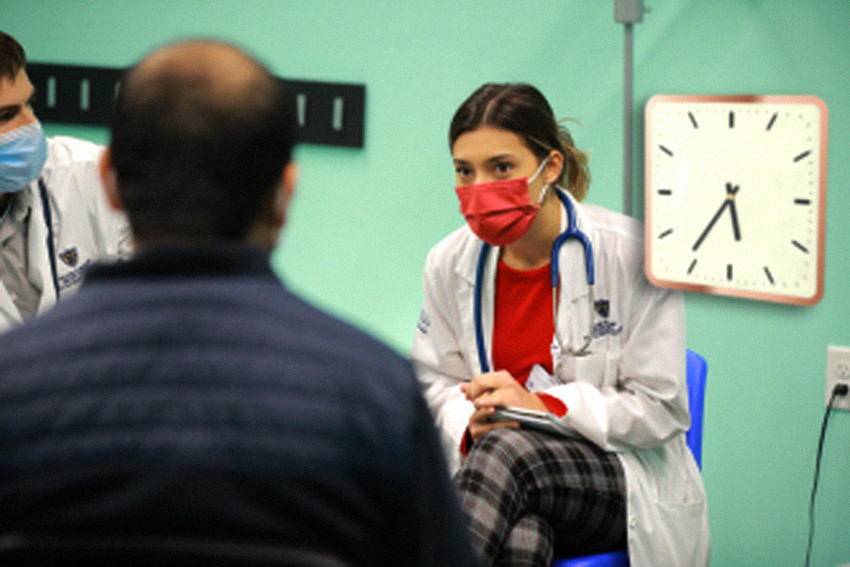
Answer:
**5:36**
